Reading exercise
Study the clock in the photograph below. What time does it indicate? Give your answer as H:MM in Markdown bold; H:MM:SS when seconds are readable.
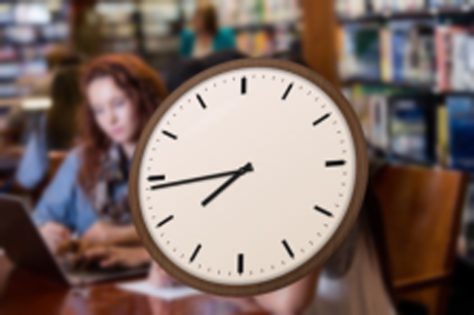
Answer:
**7:44**
